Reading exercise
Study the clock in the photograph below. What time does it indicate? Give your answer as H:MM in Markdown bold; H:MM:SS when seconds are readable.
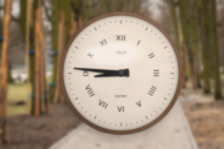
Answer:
**8:46**
